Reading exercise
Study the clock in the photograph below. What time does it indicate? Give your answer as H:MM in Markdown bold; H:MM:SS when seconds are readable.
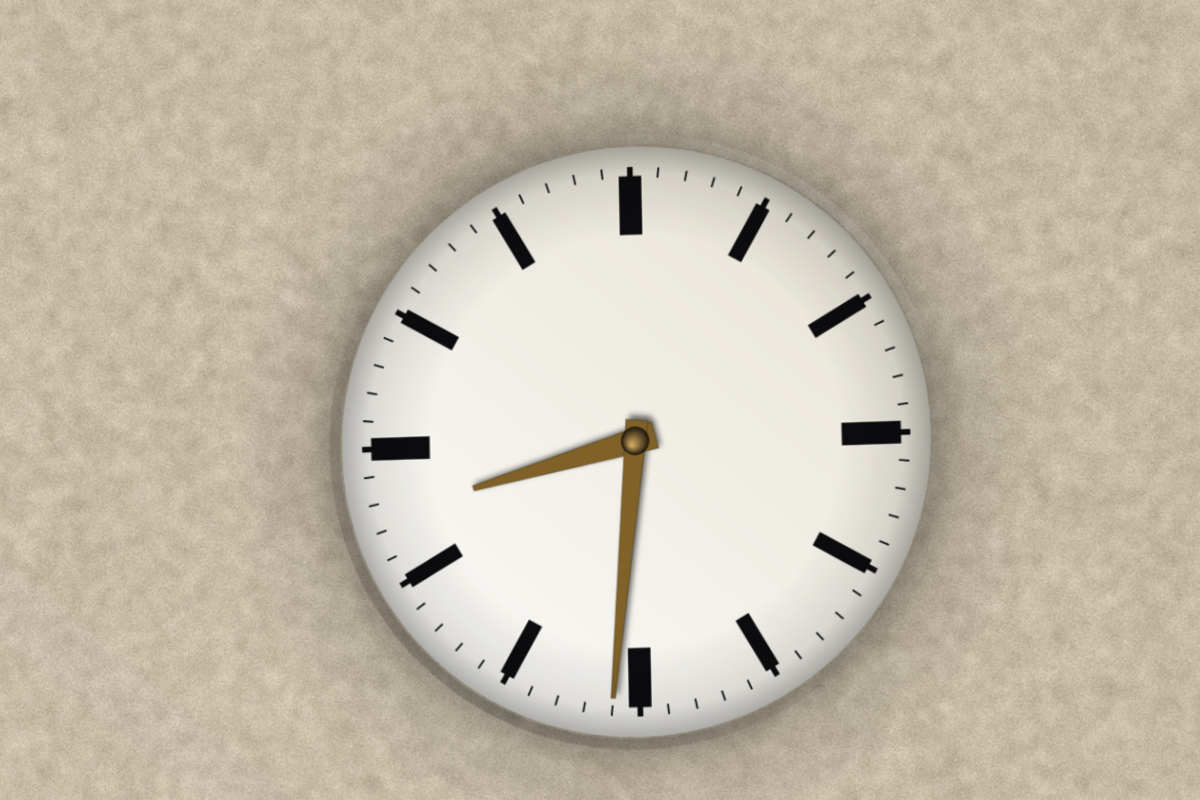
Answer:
**8:31**
